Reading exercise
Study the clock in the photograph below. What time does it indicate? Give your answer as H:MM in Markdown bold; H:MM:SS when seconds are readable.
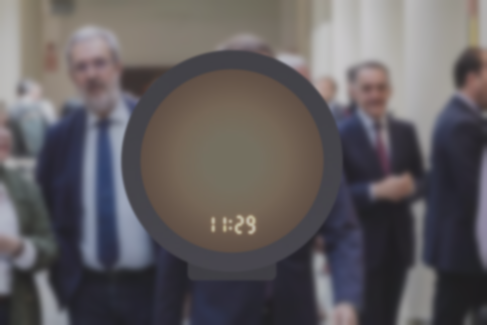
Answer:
**11:29**
